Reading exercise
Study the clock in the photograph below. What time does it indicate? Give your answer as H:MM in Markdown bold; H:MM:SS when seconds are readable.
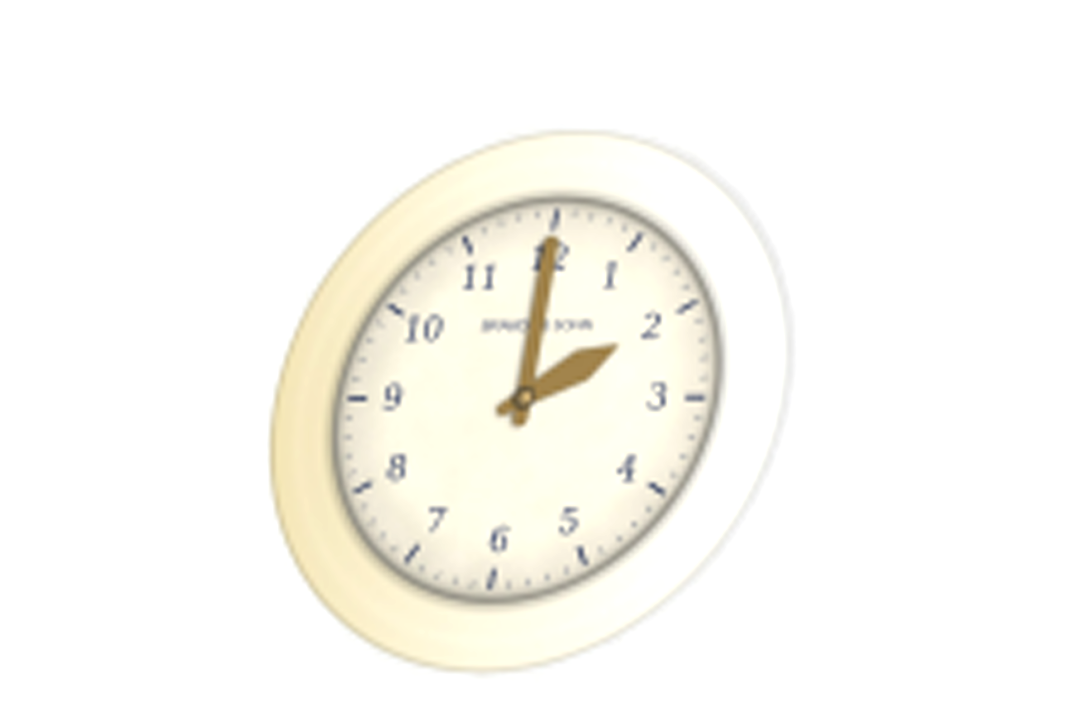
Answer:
**2:00**
